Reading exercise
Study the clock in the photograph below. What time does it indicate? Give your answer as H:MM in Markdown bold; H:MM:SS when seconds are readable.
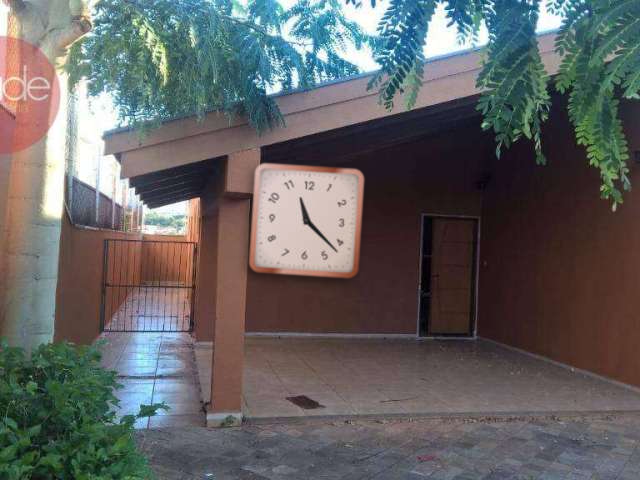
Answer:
**11:22**
